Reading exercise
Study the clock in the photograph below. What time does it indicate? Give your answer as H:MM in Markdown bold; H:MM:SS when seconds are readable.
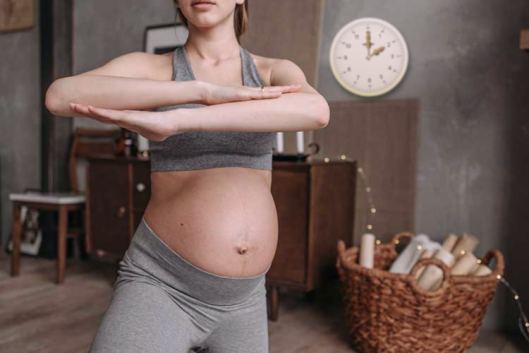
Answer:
**2:00**
